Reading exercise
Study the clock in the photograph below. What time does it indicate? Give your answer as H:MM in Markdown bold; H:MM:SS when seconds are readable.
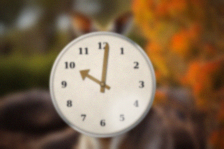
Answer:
**10:01**
